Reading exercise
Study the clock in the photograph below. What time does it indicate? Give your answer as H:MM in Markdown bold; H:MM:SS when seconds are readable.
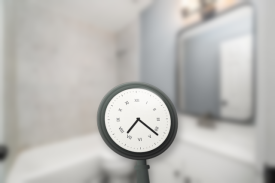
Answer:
**7:22**
